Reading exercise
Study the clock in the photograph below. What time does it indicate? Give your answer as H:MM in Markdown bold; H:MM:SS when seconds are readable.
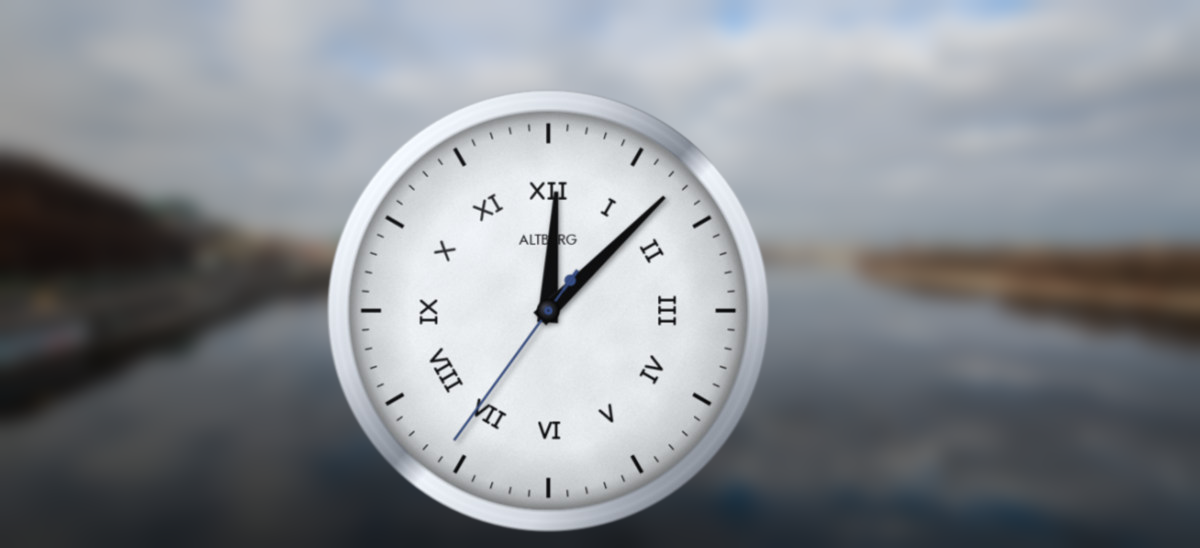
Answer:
**12:07:36**
